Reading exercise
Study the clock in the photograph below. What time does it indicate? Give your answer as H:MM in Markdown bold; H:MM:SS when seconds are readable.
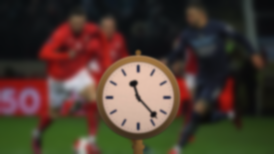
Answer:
**11:23**
